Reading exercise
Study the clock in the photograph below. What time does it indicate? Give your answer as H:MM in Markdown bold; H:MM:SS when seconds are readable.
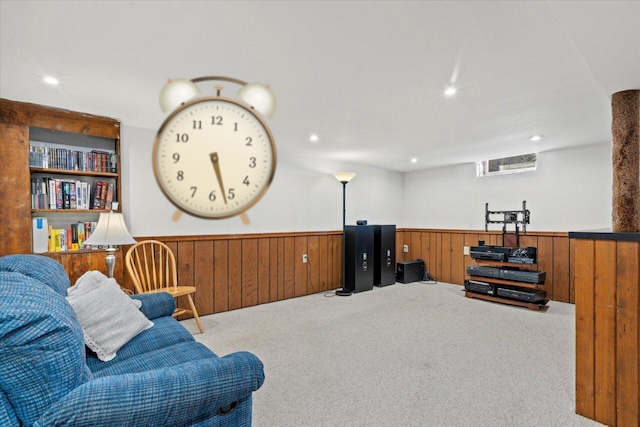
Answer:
**5:27**
